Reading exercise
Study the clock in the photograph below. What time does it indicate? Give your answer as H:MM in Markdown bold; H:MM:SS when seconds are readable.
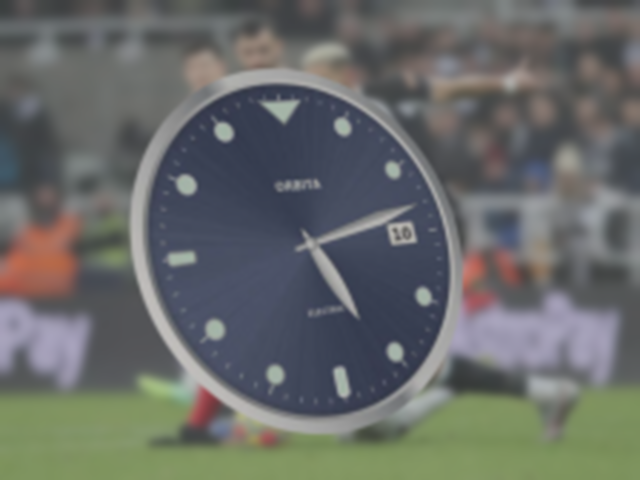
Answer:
**5:13**
